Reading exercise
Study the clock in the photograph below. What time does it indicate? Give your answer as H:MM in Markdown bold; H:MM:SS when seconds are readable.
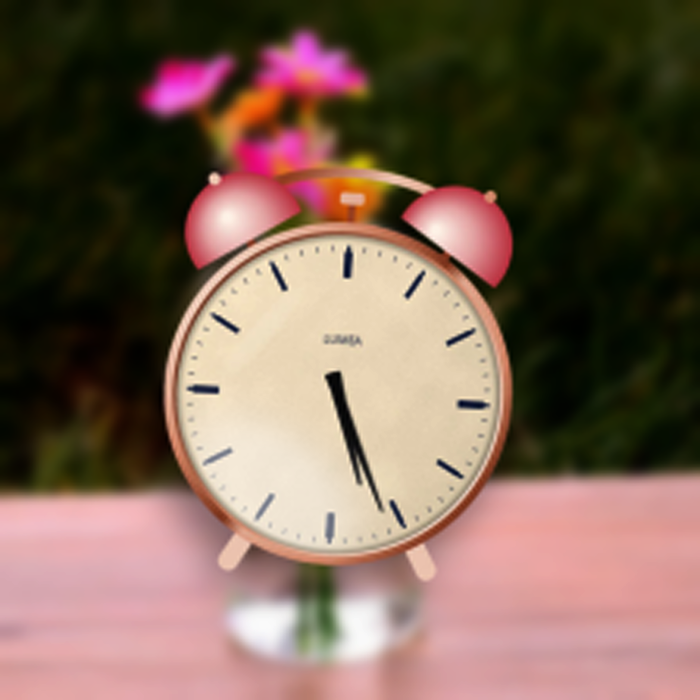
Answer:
**5:26**
